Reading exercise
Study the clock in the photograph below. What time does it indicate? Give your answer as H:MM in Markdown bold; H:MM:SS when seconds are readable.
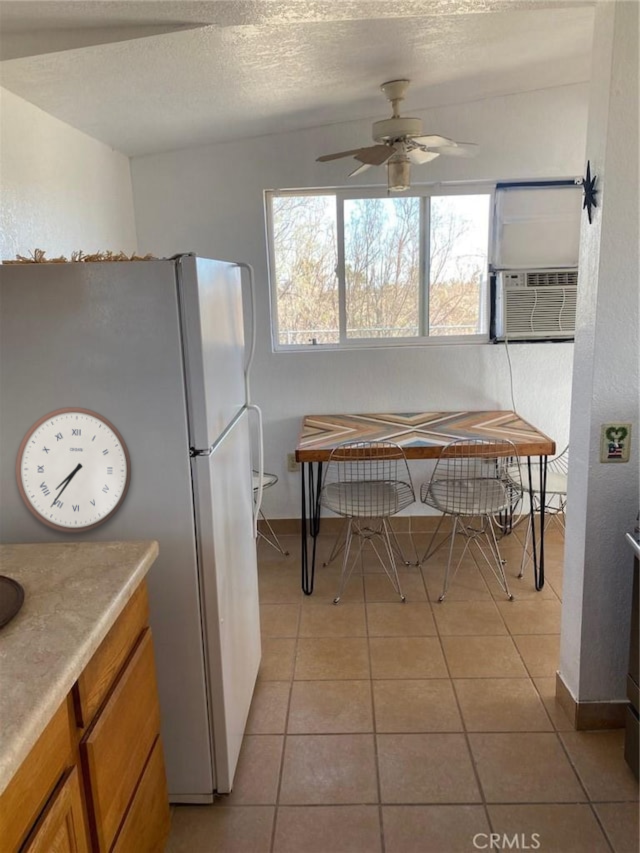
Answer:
**7:36**
